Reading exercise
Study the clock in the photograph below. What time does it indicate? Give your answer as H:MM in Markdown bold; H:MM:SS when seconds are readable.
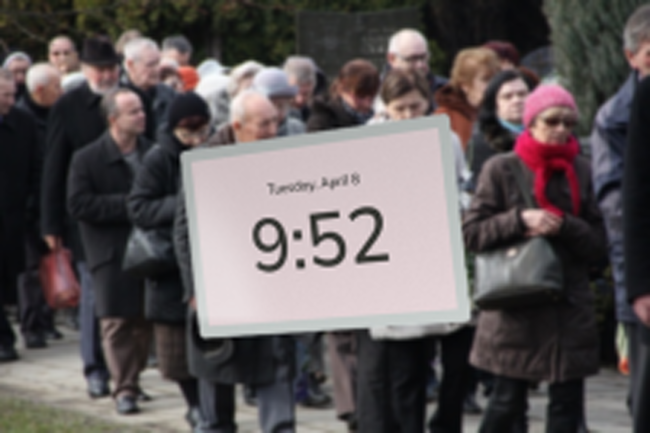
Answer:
**9:52**
